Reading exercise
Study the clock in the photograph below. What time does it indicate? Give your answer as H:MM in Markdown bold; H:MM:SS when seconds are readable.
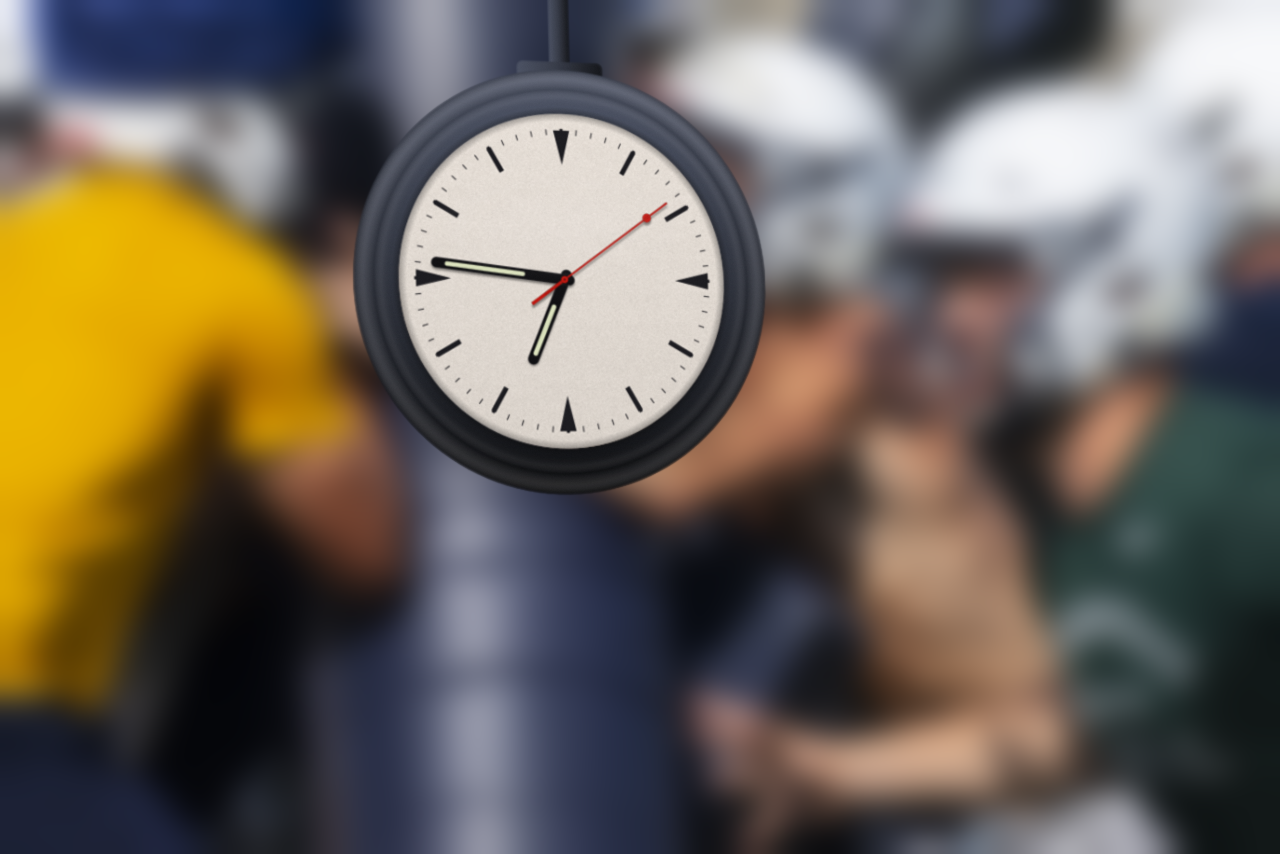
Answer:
**6:46:09**
